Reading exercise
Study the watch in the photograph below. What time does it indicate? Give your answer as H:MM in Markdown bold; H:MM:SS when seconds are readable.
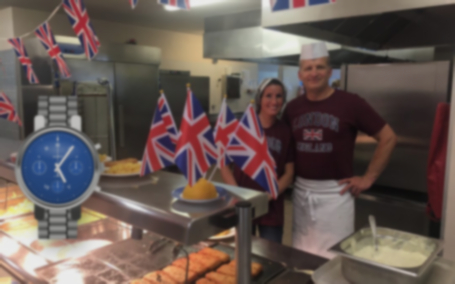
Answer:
**5:06**
